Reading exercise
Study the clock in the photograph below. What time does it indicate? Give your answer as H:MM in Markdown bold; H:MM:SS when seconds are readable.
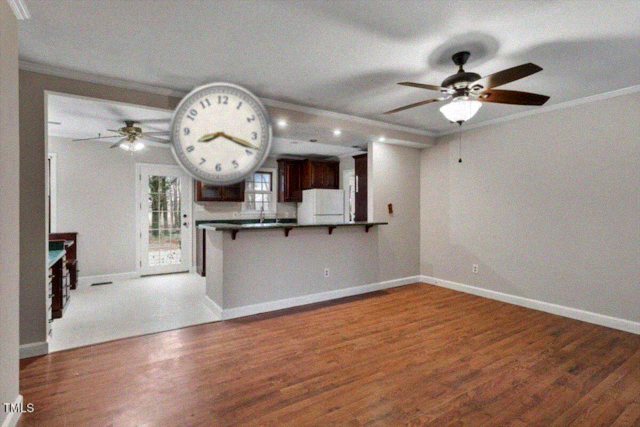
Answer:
**8:18**
